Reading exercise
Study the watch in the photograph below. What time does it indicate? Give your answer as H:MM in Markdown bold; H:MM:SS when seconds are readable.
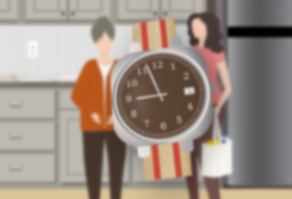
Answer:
**8:57**
